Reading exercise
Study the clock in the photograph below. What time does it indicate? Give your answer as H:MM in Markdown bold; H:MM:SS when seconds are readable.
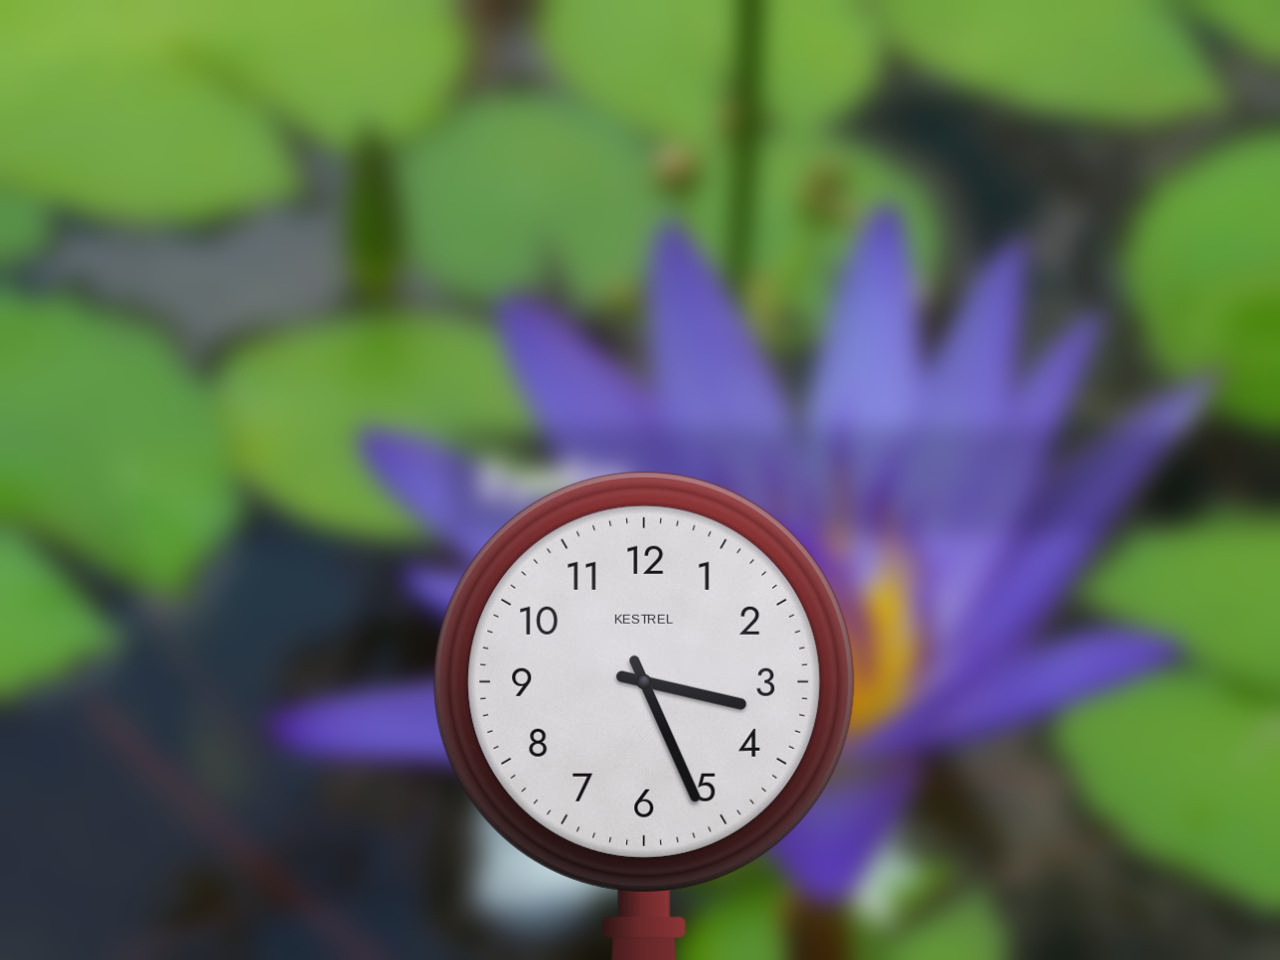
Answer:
**3:26**
